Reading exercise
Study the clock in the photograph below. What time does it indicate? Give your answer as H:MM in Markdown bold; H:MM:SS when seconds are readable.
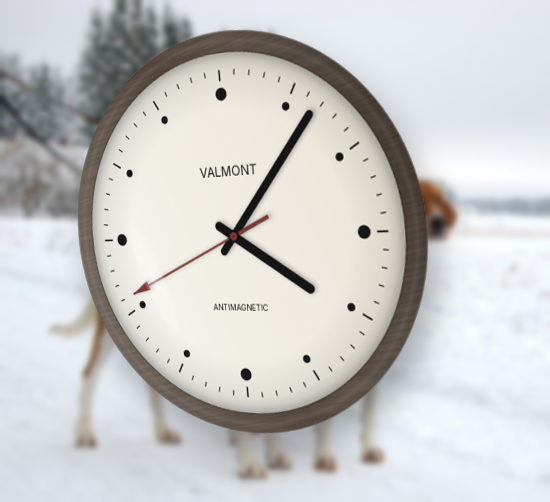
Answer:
**4:06:41**
